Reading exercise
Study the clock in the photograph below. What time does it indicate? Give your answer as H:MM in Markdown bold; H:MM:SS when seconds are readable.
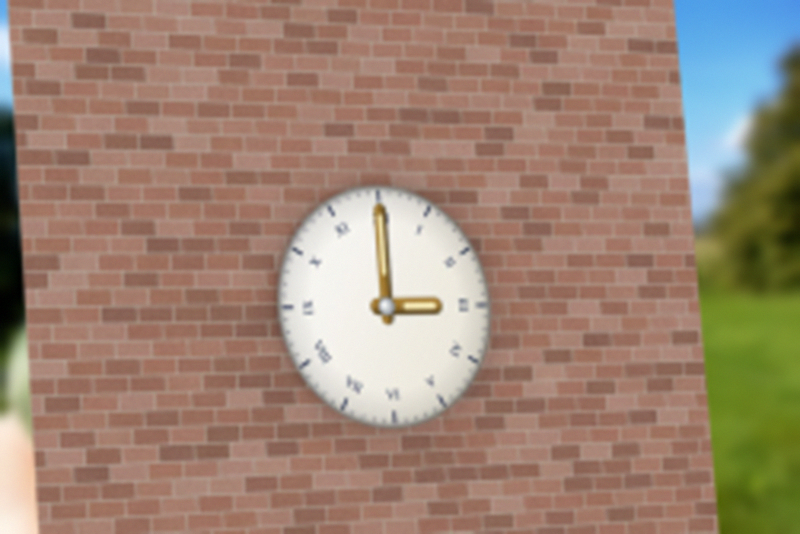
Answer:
**3:00**
